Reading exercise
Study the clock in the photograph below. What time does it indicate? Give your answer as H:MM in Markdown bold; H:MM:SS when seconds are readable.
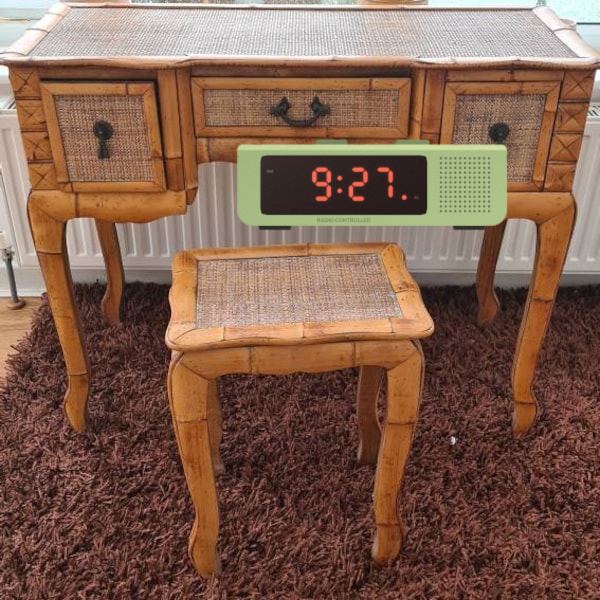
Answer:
**9:27**
